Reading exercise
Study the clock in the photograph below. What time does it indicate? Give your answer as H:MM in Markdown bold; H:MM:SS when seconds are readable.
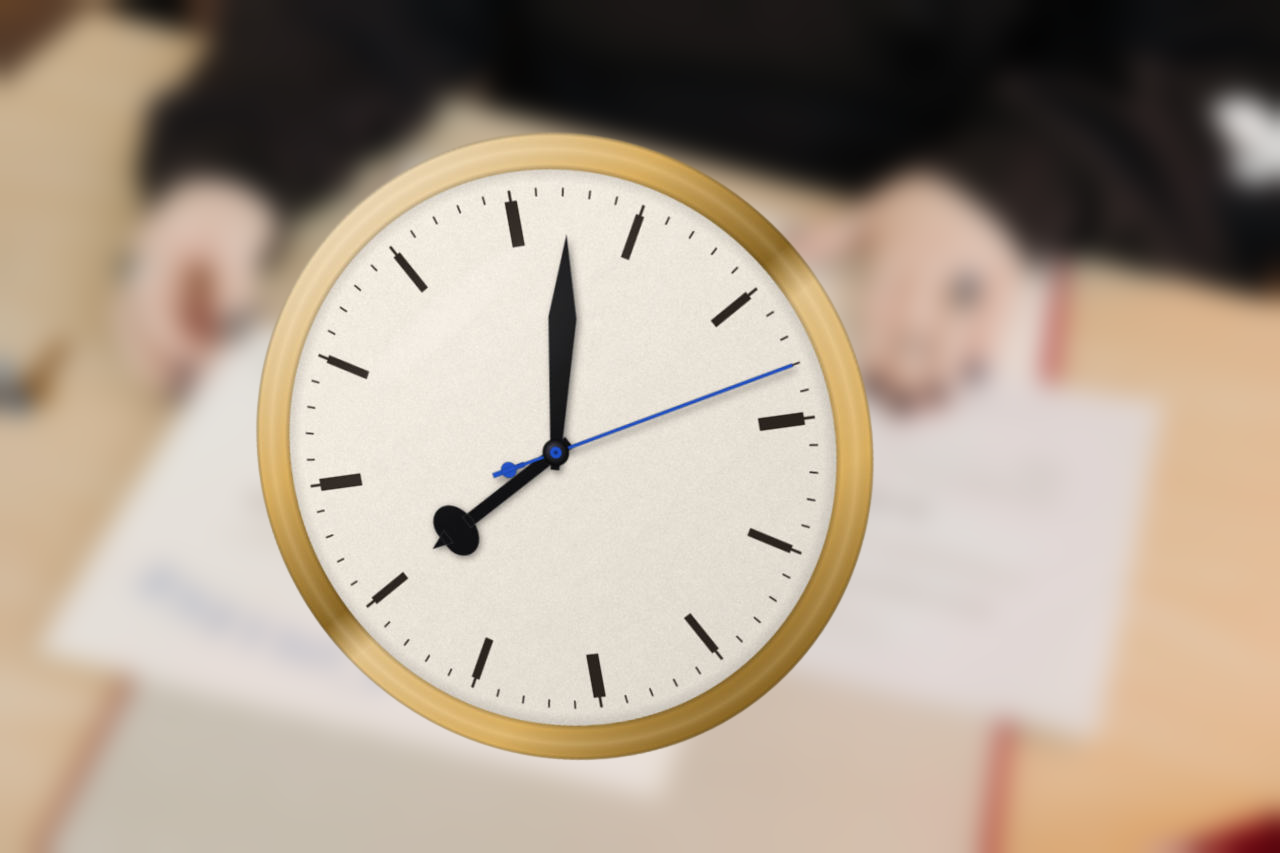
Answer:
**8:02:13**
